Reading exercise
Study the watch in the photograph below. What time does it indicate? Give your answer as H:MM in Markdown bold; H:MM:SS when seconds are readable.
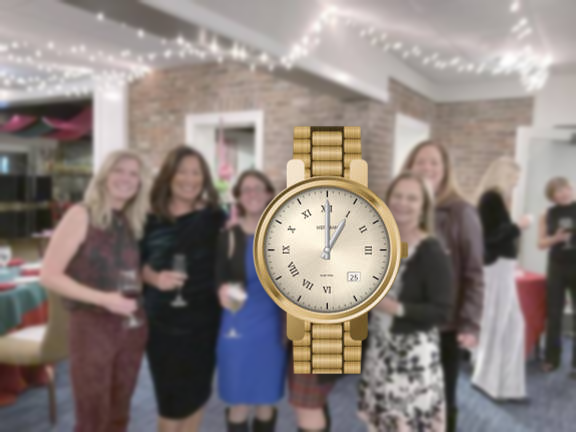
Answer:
**1:00**
